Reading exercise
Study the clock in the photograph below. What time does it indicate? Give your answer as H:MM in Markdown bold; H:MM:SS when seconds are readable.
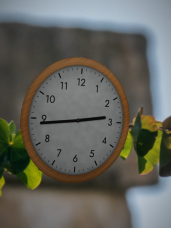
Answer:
**2:44**
